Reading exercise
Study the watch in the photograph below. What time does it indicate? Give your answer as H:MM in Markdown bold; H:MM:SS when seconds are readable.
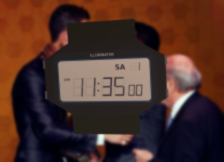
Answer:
**11:35:00**
